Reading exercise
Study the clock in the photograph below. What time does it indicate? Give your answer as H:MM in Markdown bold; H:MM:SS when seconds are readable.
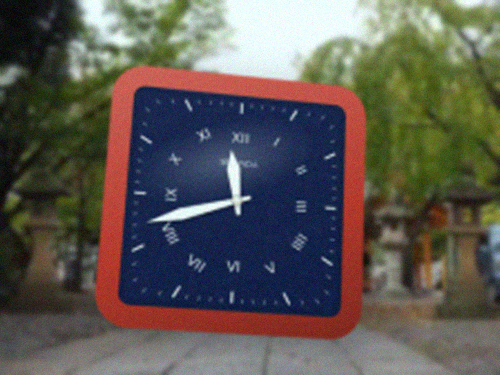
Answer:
**11:42**
